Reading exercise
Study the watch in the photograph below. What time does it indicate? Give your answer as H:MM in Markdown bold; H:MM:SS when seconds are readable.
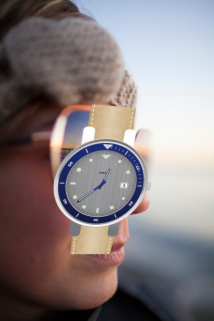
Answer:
**12:38**
